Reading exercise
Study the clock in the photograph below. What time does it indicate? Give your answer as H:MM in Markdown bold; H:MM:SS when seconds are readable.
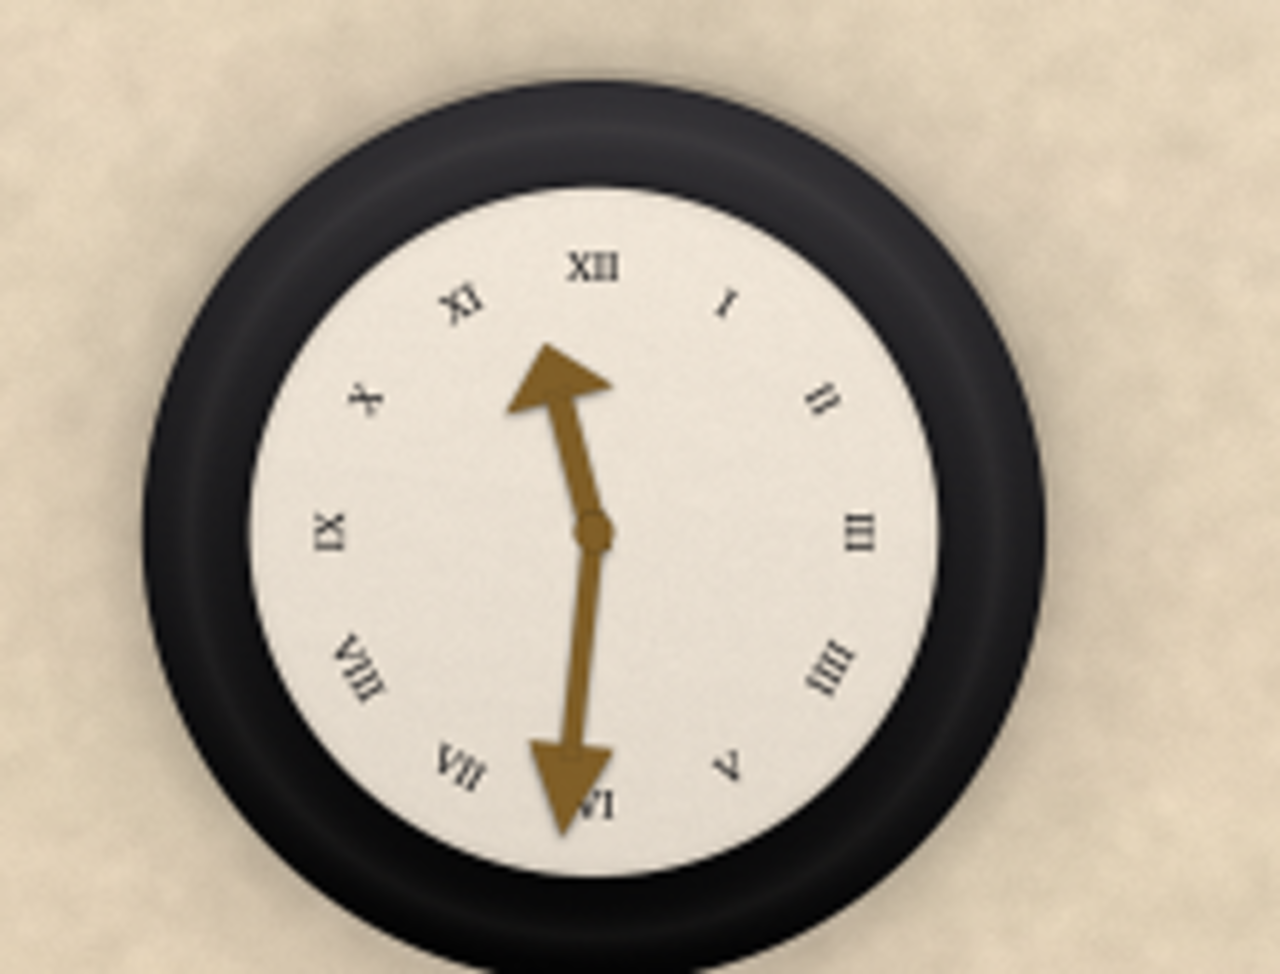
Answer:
**11:31**
